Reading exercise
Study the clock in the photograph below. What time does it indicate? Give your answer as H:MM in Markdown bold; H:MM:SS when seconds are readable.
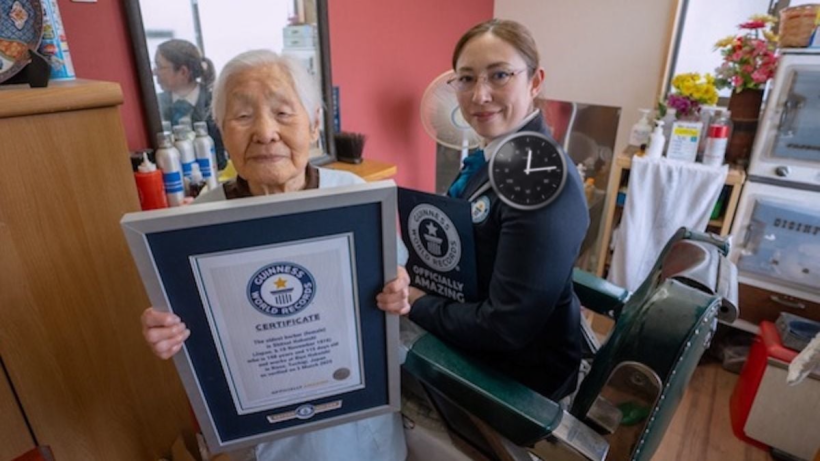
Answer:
**12:14**
